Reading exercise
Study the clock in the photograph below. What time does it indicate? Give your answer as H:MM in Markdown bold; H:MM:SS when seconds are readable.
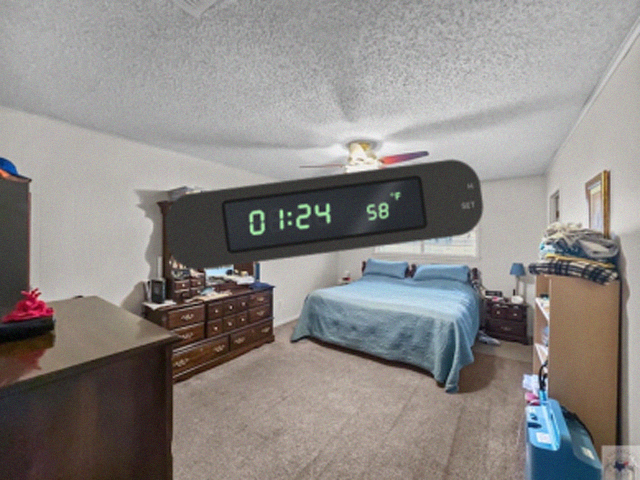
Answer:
**1:24**
